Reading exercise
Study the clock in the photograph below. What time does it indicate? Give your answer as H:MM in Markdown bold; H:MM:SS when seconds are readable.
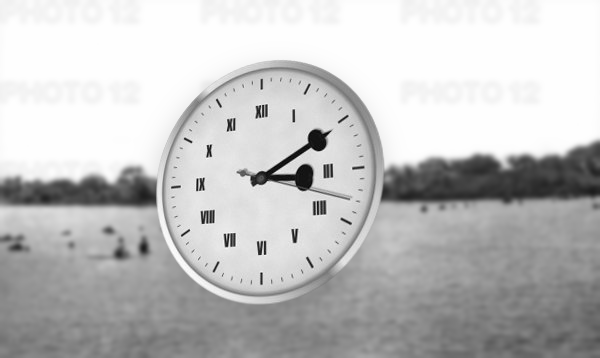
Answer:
**3:10:18**
